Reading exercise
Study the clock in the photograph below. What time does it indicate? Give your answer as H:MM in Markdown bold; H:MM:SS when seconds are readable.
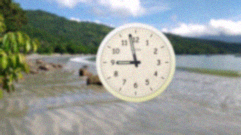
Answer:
**8:58**
